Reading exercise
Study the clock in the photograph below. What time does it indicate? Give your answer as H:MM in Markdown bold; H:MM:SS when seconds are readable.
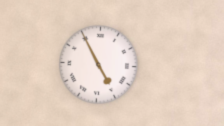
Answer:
**4:55**
